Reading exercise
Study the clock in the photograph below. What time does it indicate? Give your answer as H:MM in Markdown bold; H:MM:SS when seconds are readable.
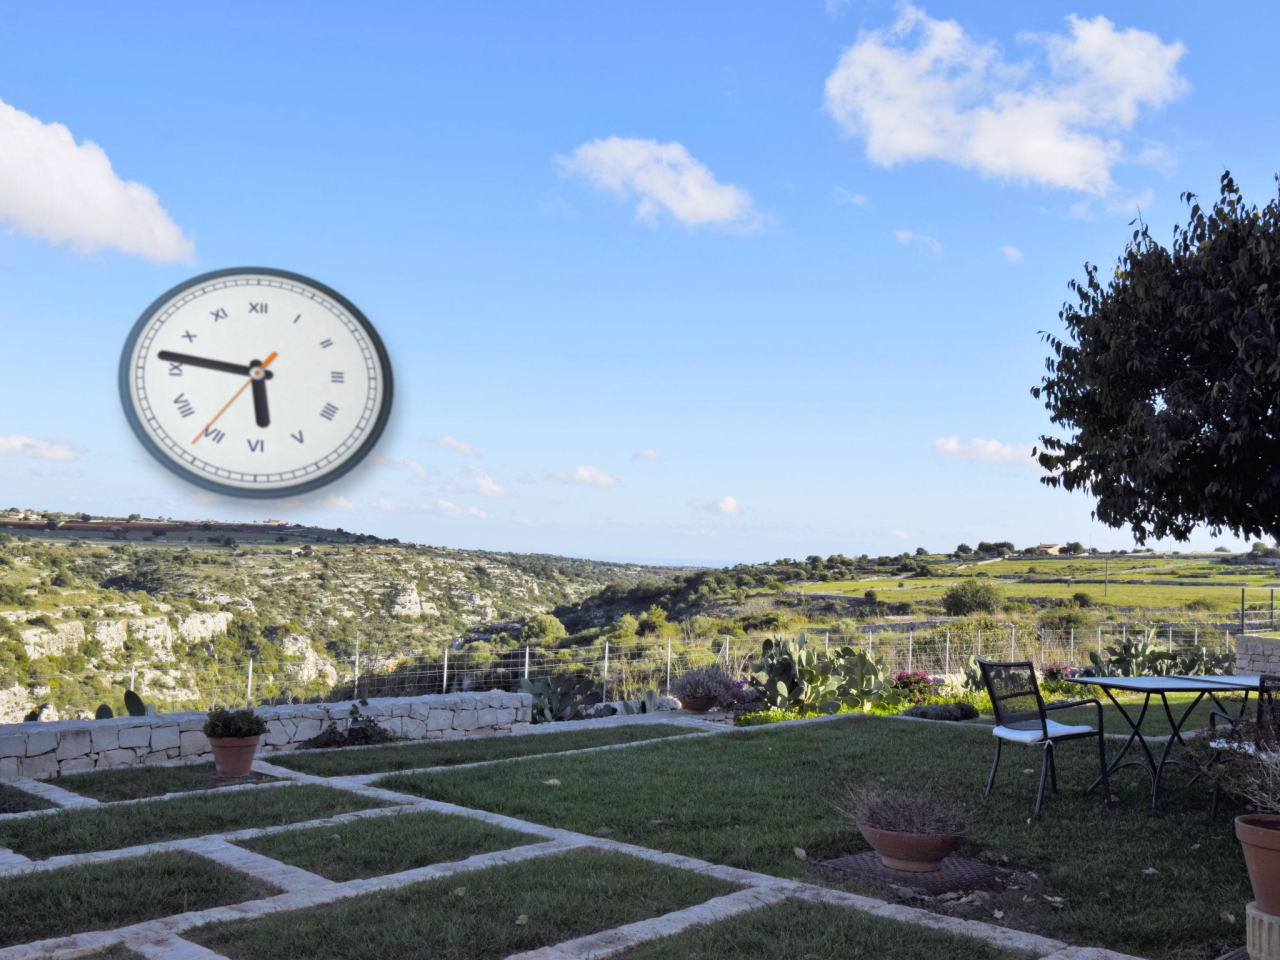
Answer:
**5:46:36**
